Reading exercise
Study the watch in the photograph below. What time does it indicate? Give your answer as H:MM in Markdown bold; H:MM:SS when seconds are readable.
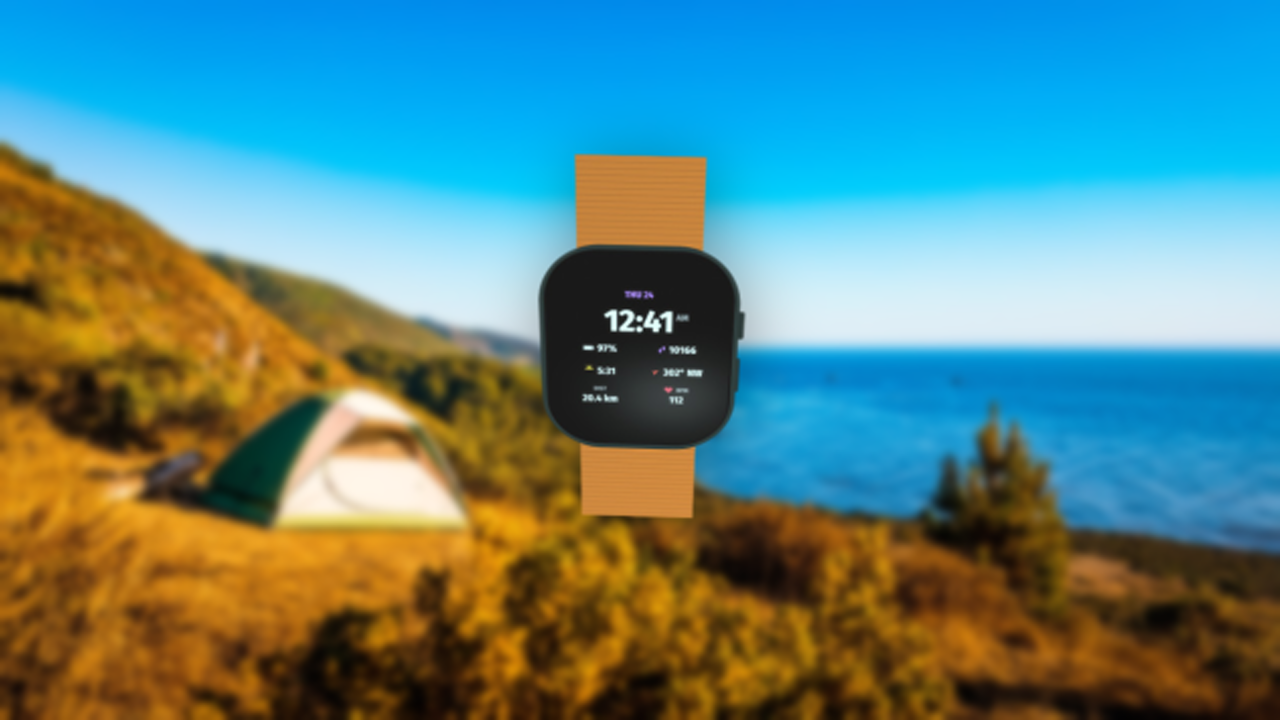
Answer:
**12:41**
